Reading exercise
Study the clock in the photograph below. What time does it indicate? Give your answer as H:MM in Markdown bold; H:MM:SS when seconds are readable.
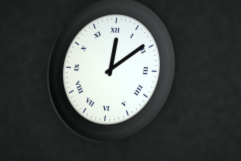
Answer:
**12:09**
